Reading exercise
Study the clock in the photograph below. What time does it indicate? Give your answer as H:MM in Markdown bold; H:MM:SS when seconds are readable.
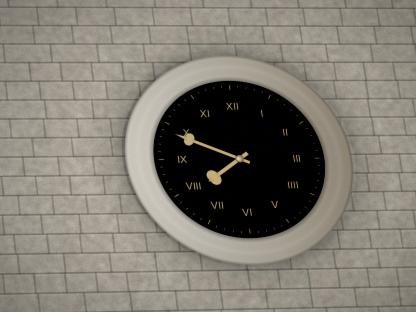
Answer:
**7:49**
